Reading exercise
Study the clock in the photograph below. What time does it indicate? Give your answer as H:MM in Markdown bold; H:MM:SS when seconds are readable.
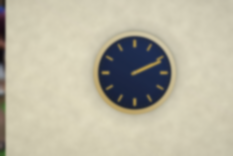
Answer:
**2:11**
